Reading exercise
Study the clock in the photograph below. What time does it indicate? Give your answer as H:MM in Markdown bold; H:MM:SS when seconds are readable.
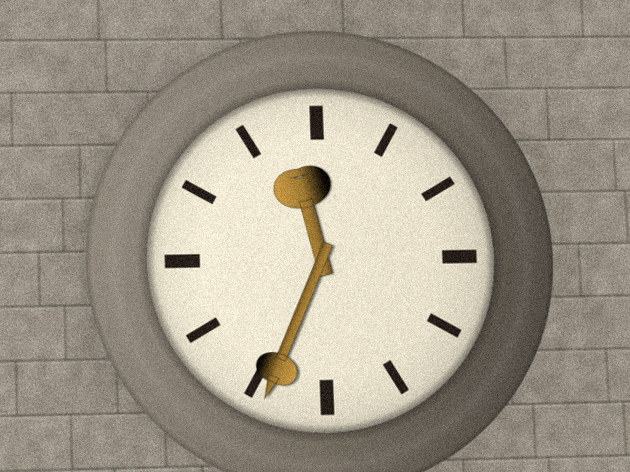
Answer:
**11:34**
